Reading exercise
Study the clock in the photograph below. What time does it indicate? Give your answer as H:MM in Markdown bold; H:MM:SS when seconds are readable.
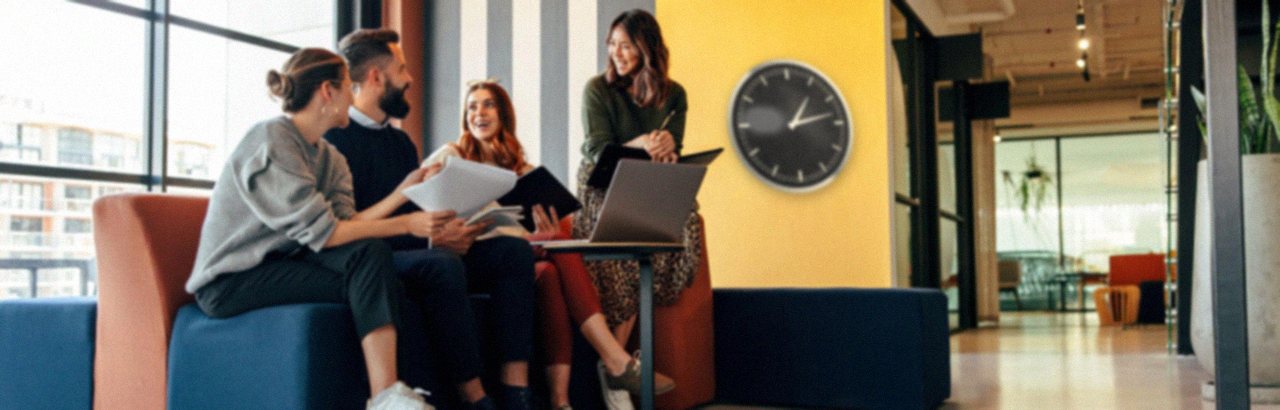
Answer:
**1:13**
